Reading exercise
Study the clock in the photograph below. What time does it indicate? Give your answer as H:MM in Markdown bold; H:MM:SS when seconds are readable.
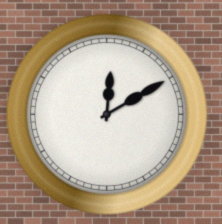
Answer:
**12:10**
